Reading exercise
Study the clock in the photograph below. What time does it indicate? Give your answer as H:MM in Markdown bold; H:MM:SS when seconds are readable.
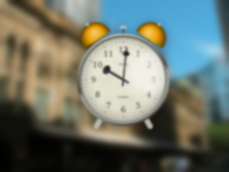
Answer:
**10:01**
